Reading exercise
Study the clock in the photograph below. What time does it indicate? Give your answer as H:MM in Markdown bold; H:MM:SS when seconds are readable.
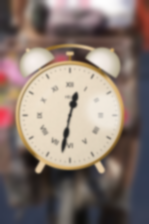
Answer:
**12:32**
